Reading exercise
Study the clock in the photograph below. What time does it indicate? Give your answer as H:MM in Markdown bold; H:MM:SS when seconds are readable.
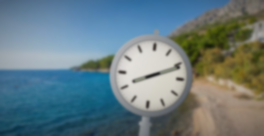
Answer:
**8:11**
